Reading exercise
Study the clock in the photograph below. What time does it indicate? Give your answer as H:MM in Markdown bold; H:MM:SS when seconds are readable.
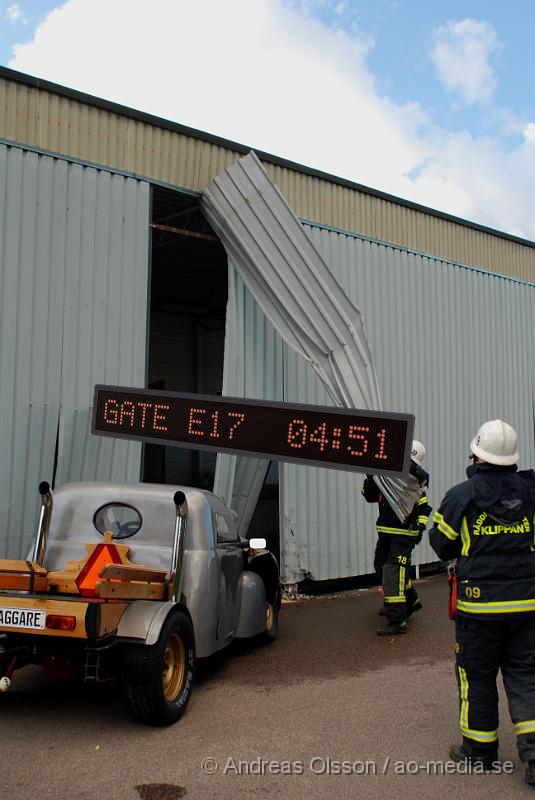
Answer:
**4:51**
